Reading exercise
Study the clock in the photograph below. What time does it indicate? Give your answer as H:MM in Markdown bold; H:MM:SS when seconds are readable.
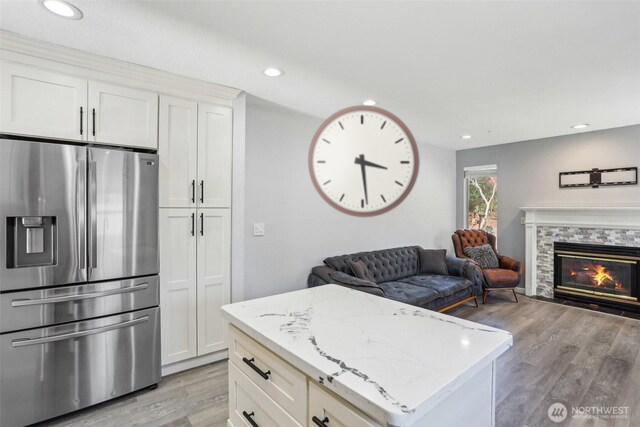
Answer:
**3:29**
